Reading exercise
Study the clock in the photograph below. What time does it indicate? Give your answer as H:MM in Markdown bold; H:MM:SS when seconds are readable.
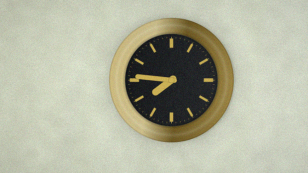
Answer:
**7:46**
